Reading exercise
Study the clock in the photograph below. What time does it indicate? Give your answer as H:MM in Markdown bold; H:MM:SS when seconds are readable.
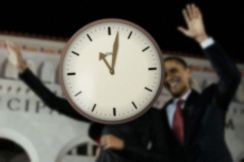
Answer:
**11:02**
